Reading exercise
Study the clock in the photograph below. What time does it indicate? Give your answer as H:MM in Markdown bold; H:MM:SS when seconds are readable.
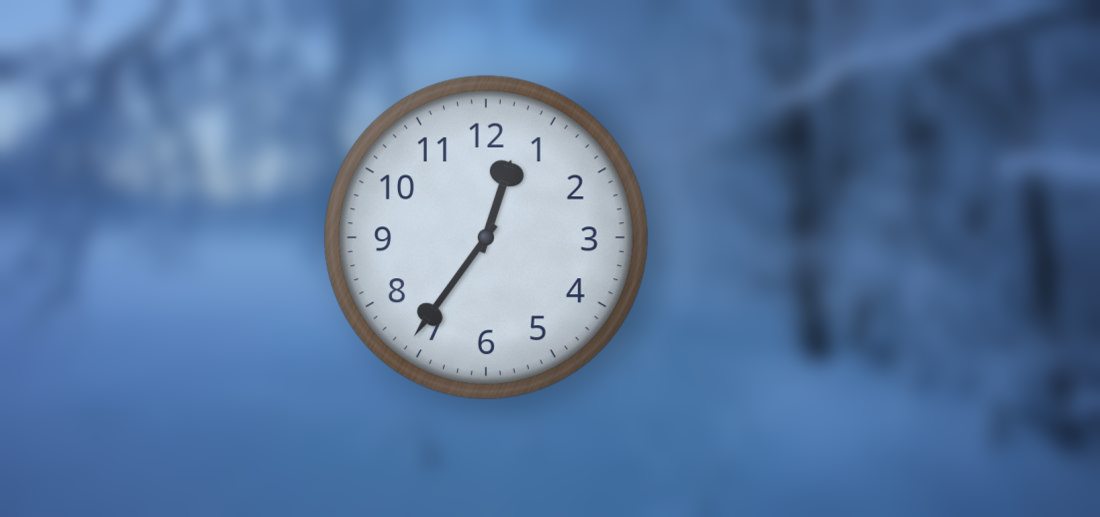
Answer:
**12:36**
